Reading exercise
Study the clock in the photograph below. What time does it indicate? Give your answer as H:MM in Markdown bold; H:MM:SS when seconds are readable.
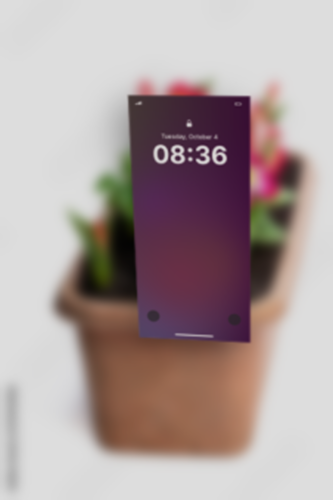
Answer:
**8:36**
